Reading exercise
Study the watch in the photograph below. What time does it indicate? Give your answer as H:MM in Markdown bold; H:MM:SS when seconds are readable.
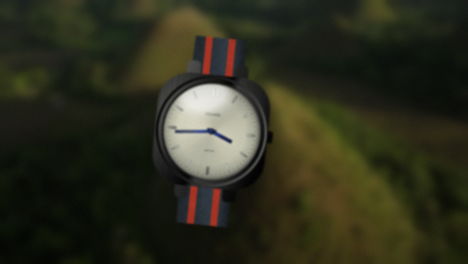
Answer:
**3:44**
